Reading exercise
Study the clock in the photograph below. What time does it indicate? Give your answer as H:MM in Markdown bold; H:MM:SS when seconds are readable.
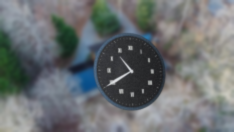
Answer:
**10:40**
